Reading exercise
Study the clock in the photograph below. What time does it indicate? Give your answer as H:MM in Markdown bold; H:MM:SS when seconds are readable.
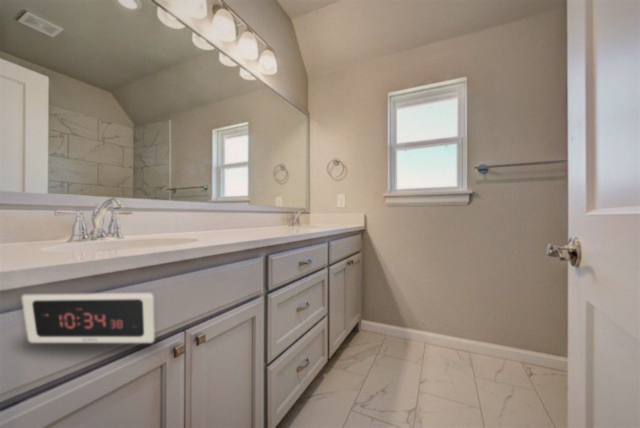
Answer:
**10:34**
